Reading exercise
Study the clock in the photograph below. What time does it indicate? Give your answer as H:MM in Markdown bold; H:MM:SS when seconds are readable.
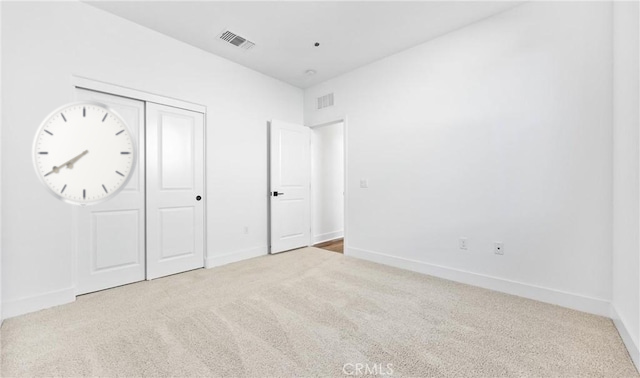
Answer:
**7:40**
